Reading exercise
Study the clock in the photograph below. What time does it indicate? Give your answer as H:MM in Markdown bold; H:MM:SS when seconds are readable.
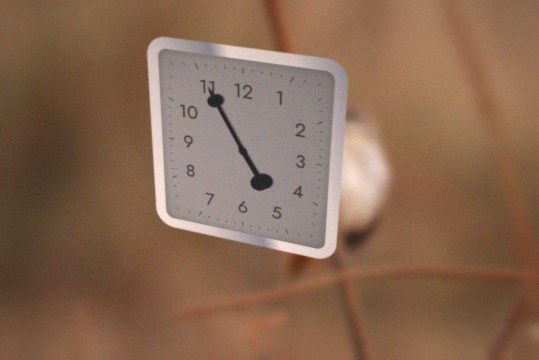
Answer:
**4:55**
